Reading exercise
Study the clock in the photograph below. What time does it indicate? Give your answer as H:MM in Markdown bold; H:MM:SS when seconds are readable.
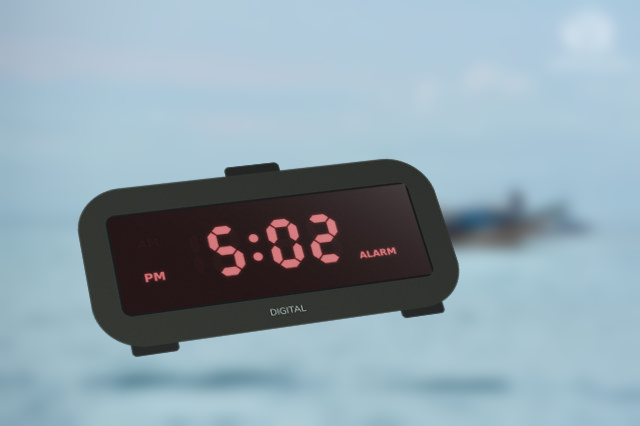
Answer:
**5:02**
